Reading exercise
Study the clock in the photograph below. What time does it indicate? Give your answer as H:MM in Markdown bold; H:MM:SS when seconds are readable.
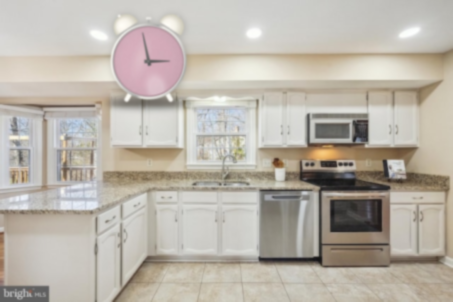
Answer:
**2:58**
